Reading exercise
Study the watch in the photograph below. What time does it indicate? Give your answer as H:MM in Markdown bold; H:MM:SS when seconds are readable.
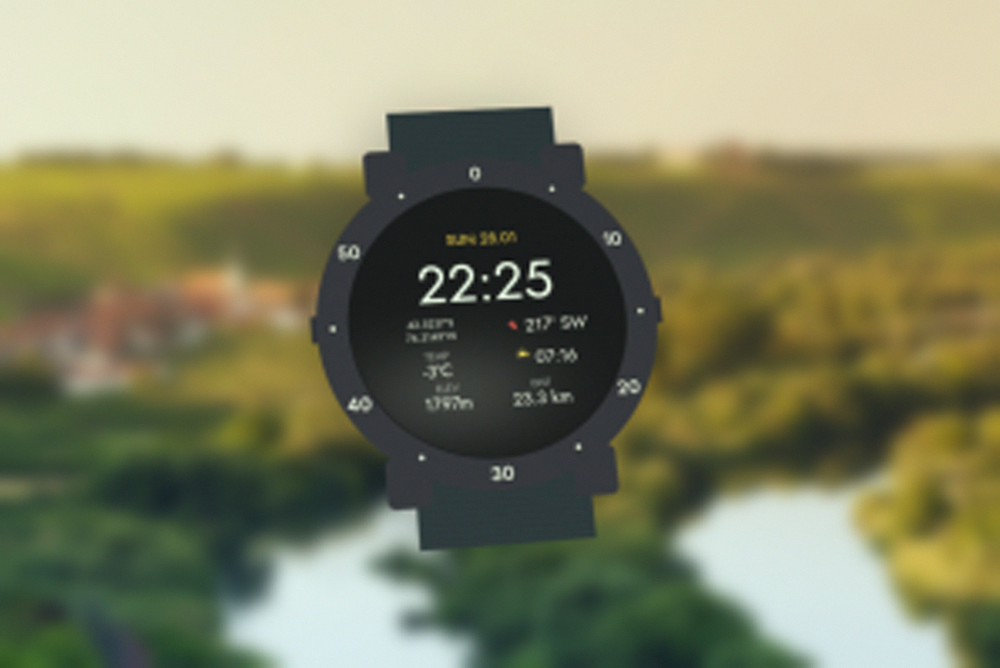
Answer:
**22:25**
